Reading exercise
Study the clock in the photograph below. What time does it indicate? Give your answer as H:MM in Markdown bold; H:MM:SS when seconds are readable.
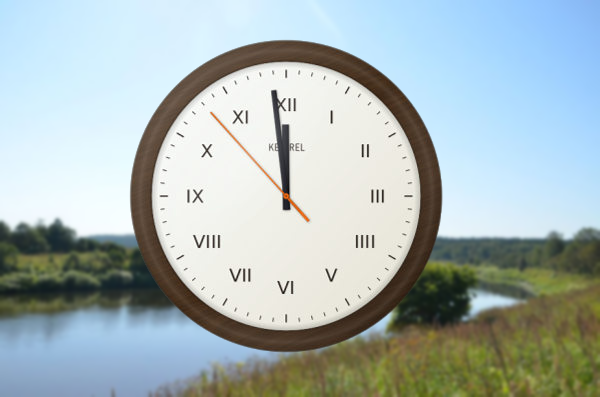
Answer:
**11:58:53**
